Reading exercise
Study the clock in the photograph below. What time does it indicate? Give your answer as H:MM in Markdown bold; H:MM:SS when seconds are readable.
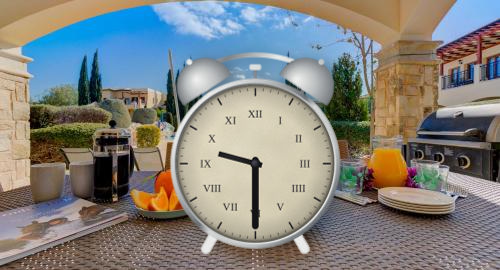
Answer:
**9:30**
